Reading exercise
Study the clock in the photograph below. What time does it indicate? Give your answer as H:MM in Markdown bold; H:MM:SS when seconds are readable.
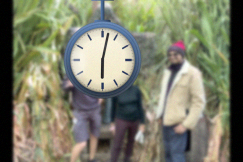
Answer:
**6:02**
